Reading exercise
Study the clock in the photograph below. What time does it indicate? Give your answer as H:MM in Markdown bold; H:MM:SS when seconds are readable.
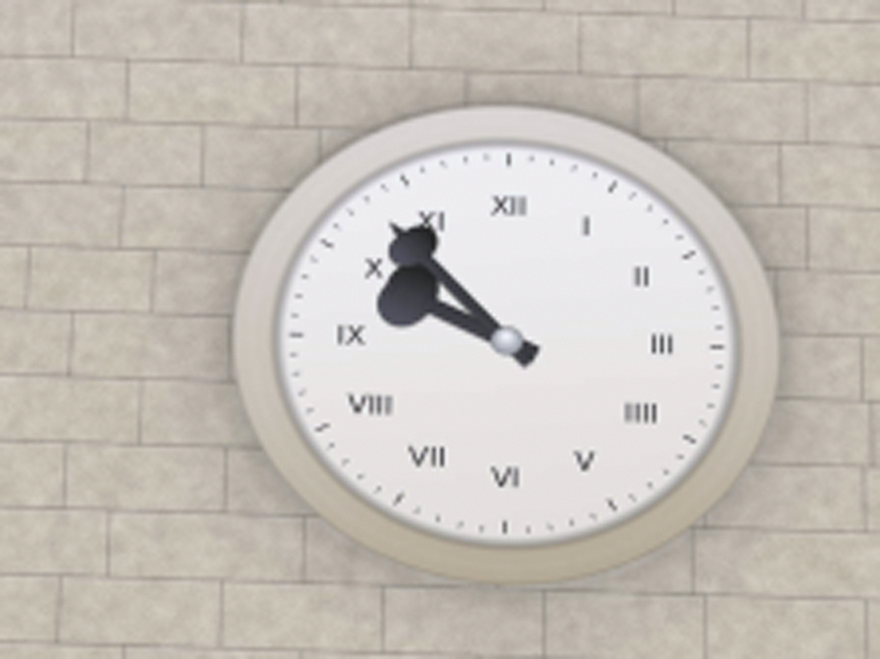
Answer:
**9:53**
